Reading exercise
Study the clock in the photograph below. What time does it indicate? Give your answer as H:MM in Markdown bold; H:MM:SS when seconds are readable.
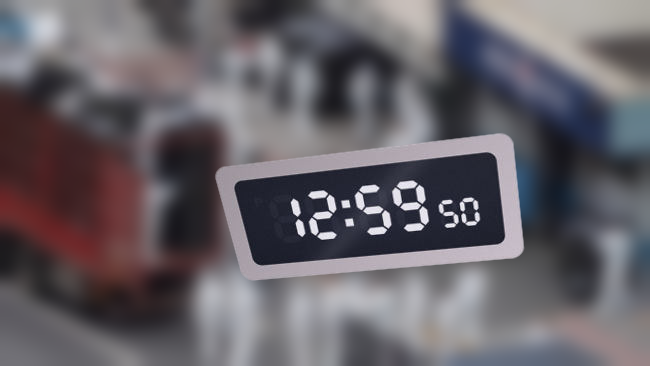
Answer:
**12:59:50**
